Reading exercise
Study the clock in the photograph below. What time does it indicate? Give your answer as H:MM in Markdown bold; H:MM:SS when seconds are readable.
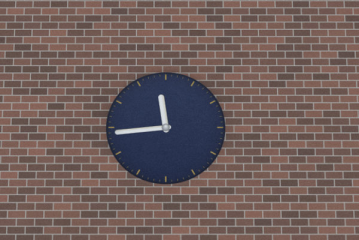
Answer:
**11:44**
